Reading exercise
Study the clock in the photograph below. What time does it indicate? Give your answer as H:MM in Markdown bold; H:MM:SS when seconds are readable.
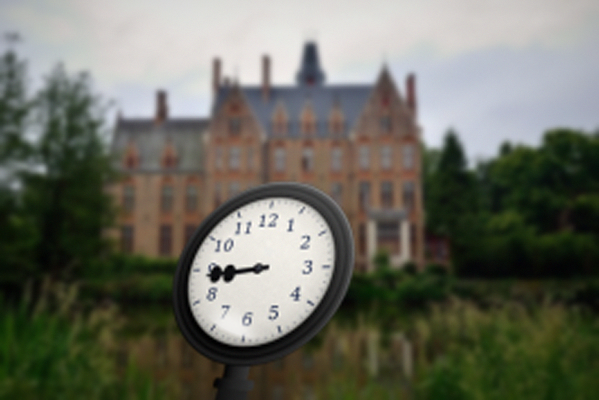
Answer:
**8:44**
